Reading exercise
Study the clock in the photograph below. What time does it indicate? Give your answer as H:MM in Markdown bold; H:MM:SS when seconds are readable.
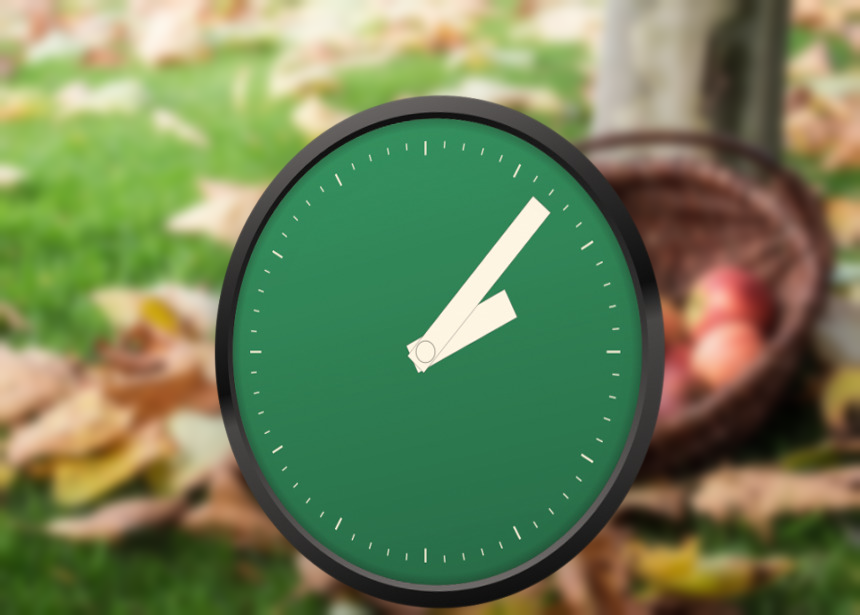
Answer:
**2:07**
